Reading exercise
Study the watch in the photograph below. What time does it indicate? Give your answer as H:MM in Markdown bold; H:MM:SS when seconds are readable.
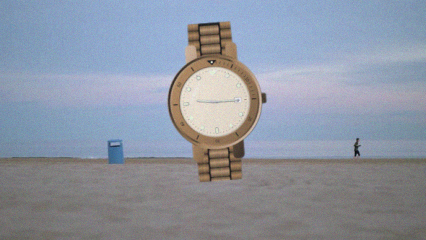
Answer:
**9:15**
